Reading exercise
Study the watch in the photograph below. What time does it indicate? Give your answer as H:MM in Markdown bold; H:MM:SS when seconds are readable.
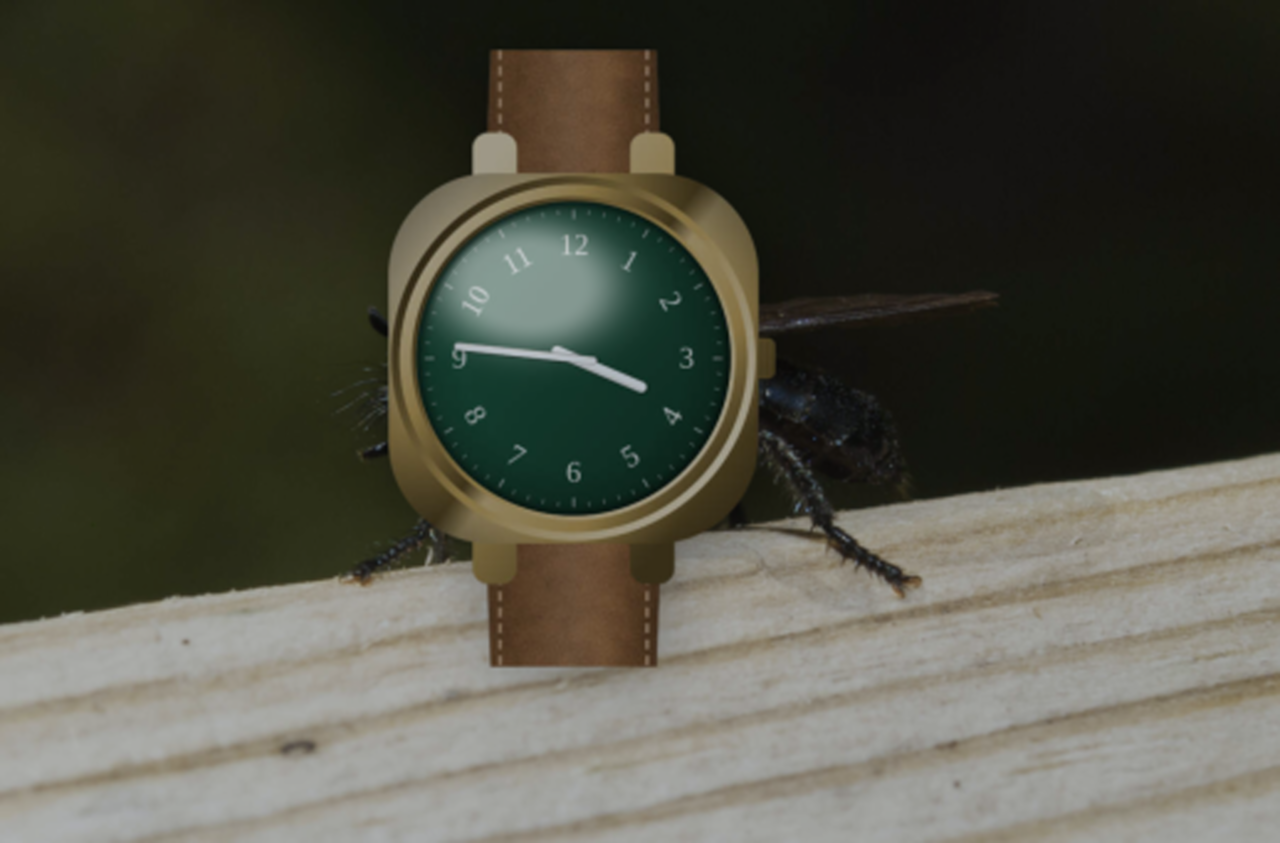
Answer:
**3:46**
